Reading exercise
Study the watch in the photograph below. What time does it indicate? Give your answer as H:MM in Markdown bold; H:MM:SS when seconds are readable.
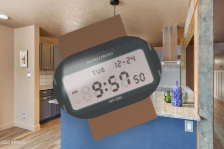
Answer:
**9:57:50**
